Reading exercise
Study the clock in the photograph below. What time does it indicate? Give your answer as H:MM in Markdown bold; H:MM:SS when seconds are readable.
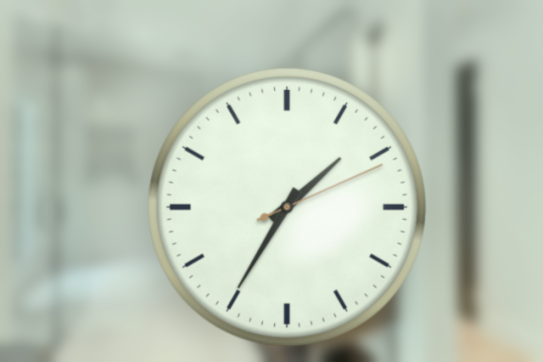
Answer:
**1:35:11**
